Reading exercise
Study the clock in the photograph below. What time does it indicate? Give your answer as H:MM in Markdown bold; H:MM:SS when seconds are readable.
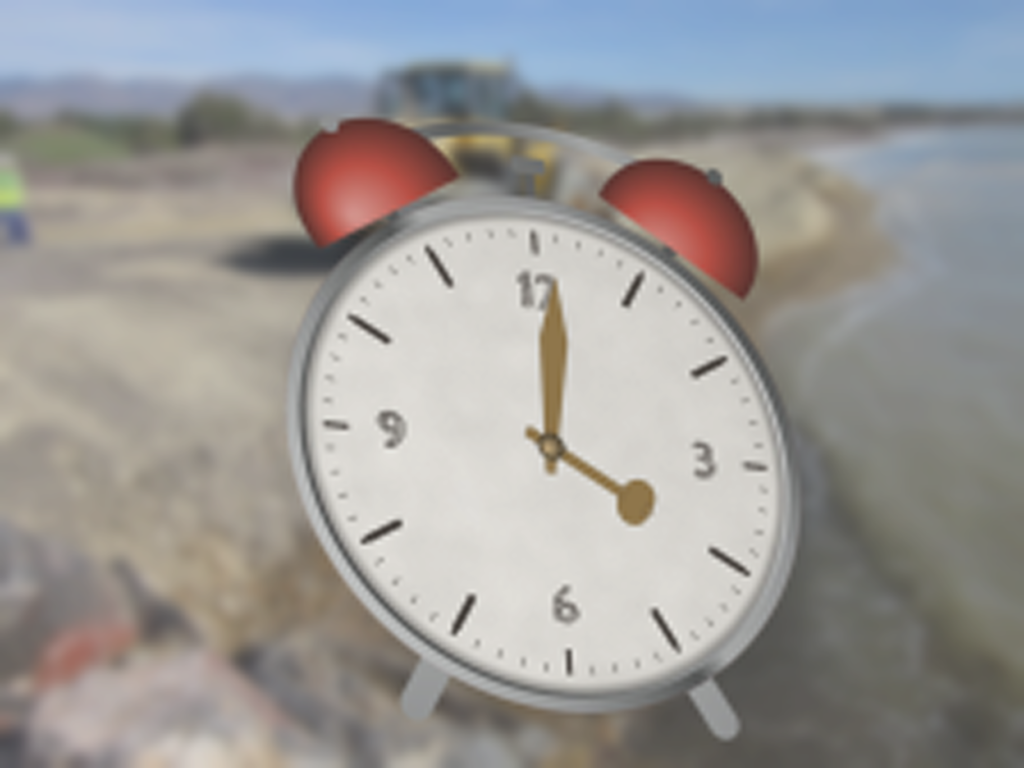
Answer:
**4:01**
